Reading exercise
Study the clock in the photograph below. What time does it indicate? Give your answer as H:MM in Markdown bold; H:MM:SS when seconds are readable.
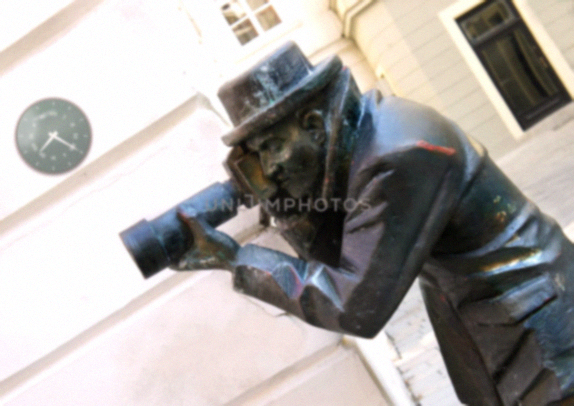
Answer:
**7:20**
